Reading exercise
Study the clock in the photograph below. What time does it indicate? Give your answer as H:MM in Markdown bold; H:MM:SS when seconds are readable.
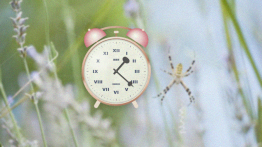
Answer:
**1:22**
